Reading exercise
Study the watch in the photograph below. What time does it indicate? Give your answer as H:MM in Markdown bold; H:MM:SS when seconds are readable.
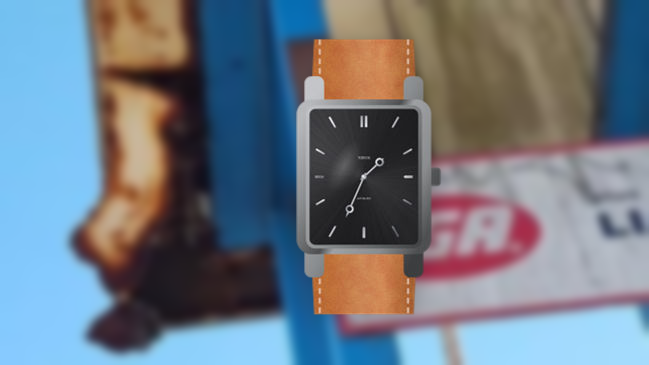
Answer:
**1:34**
